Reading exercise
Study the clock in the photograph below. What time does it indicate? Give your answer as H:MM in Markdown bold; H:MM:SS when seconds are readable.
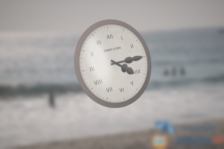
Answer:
**4:15**
